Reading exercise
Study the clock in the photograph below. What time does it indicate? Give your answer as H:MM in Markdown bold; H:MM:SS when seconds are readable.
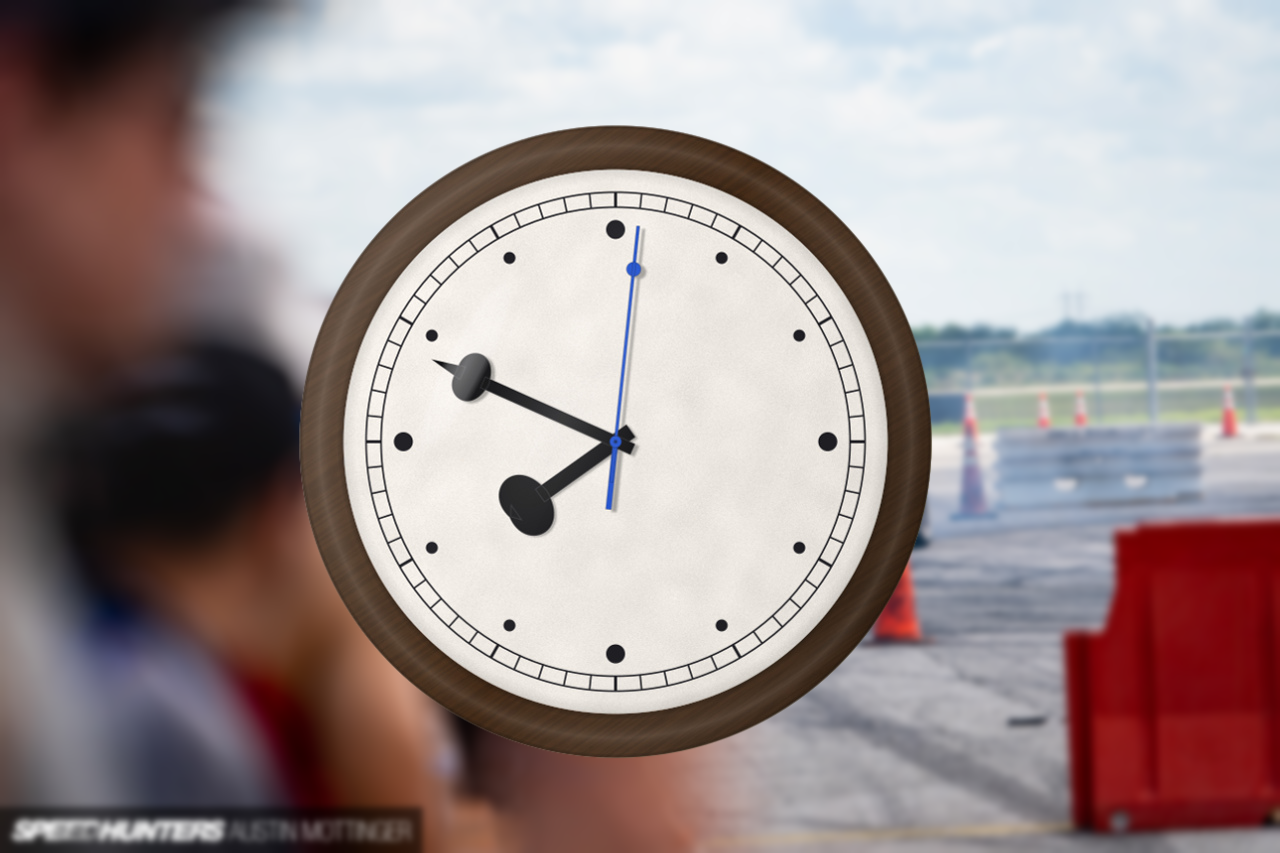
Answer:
**7:49:01**
